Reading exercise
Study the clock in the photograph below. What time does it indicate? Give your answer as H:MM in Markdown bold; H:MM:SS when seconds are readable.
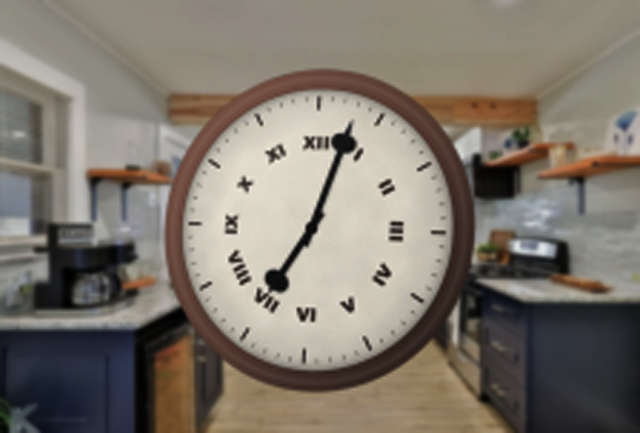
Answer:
**7:03**
